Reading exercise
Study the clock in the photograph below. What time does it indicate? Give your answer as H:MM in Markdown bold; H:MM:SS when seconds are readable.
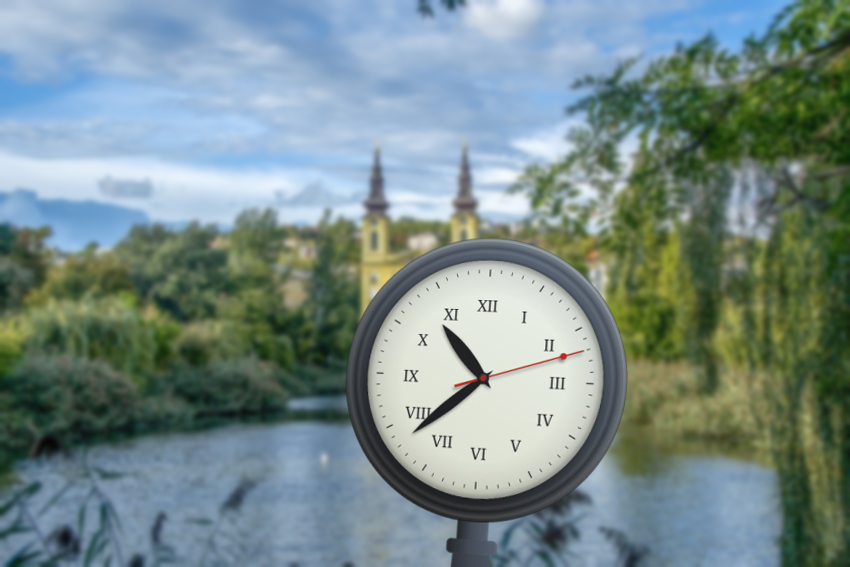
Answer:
**10:38:12**
